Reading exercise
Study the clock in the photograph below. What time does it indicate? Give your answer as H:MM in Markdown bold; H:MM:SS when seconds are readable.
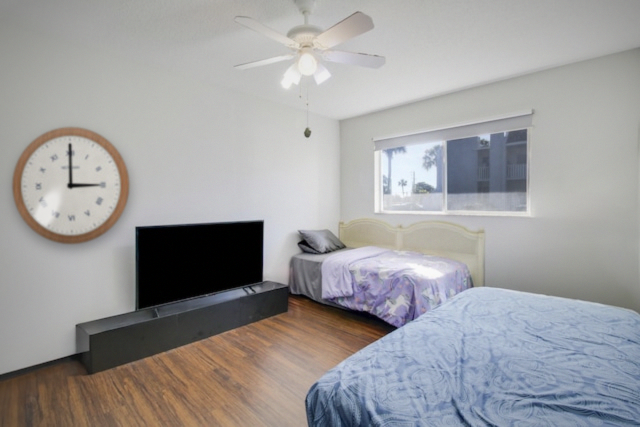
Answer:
**3:00**
